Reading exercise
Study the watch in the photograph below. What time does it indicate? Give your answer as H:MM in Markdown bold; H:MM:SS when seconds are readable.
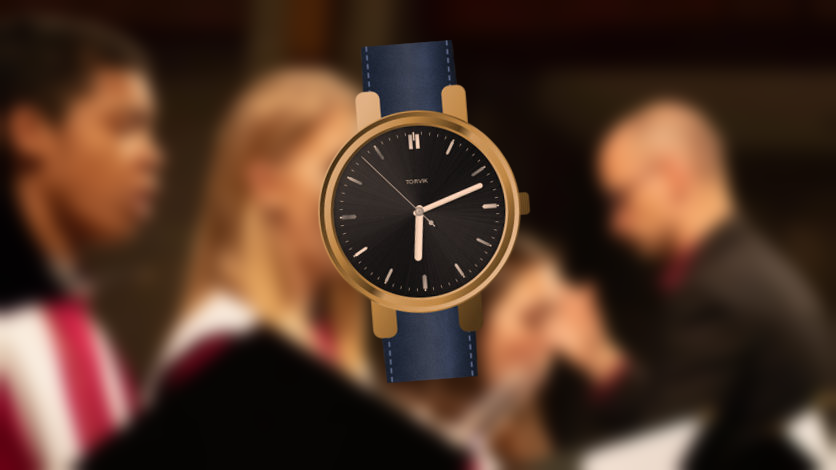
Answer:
**6:11:53**
